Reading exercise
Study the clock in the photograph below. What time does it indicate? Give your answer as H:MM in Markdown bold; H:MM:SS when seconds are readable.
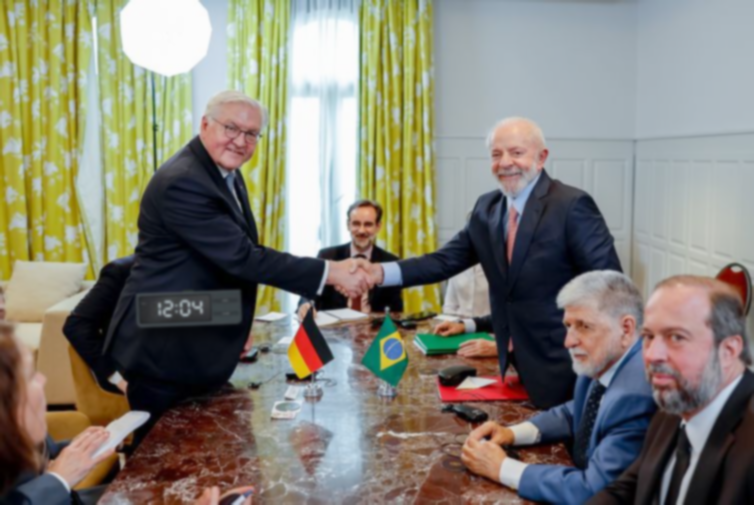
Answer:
**12:04**
